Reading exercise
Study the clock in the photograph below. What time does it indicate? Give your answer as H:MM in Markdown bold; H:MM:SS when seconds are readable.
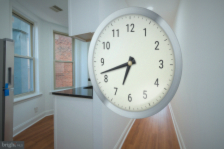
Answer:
**6:42**
